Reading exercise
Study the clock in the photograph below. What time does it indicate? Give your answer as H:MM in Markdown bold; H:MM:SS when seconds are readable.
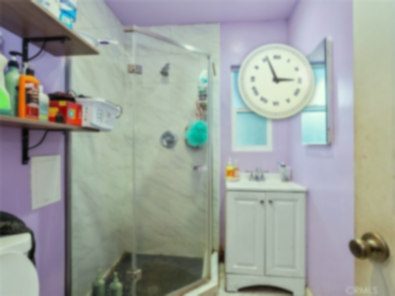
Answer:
**2:56**
